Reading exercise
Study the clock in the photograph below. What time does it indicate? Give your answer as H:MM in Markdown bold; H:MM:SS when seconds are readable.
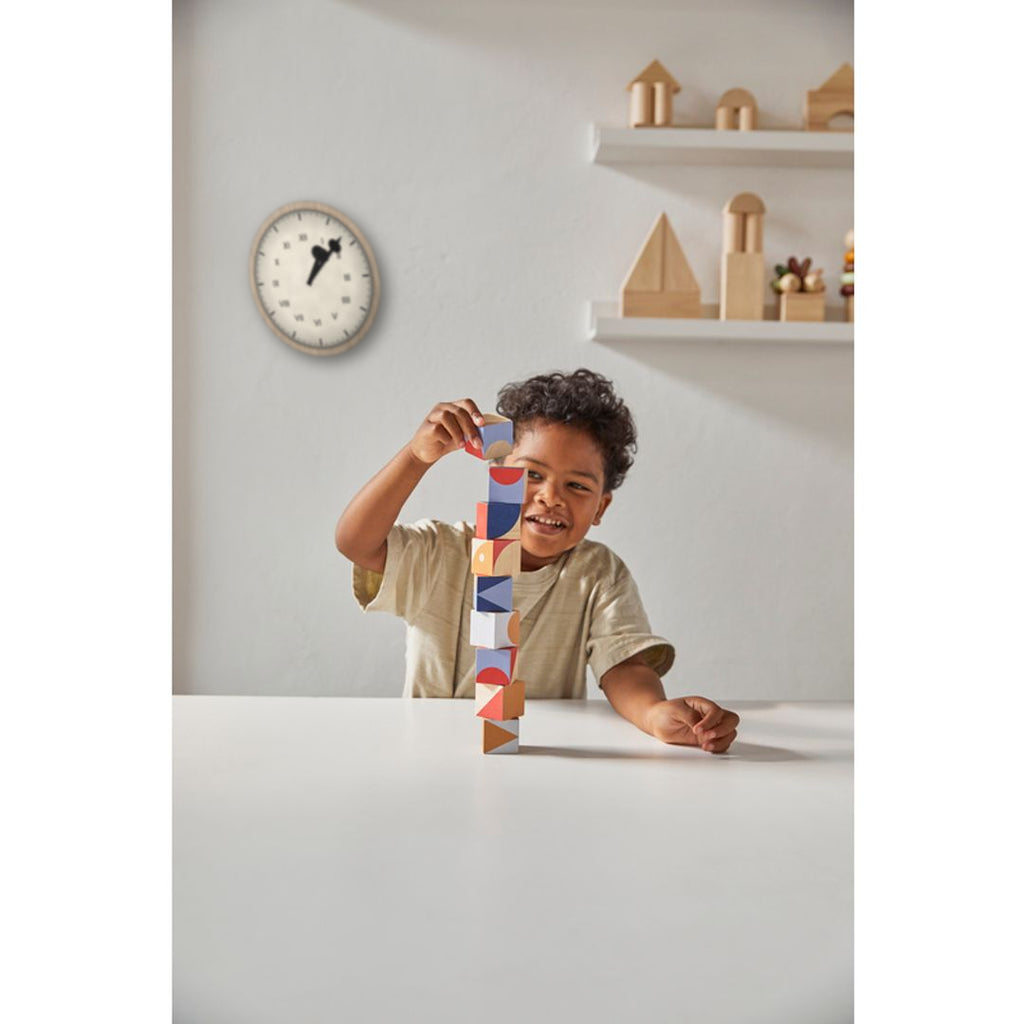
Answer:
**1:08**
